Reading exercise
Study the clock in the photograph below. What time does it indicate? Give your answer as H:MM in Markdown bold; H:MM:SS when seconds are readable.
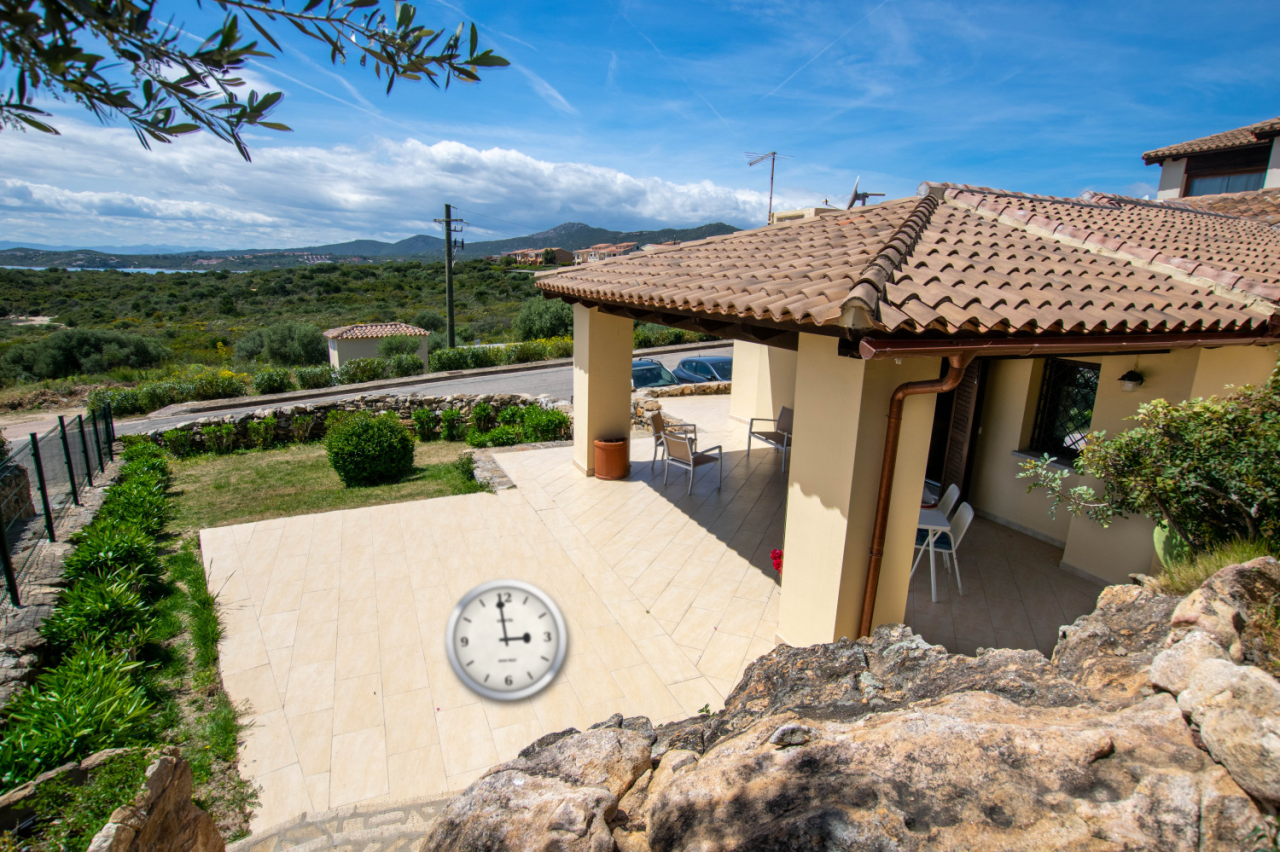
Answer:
**2:59**
